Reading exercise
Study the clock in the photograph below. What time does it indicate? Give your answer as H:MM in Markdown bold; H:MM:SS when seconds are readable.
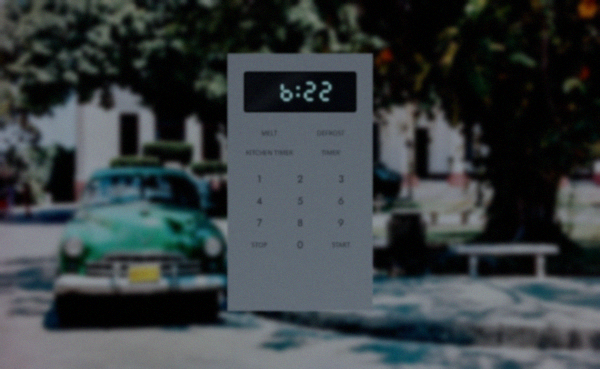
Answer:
**6:22**
